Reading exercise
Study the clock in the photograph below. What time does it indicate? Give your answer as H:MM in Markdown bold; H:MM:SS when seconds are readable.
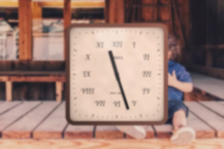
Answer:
**11:27**
